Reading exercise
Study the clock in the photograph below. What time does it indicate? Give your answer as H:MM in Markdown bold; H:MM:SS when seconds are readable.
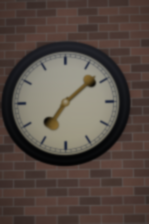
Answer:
**7:08**
